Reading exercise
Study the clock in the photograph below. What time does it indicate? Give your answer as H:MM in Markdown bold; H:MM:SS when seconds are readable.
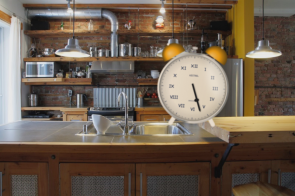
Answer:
**5:27**
